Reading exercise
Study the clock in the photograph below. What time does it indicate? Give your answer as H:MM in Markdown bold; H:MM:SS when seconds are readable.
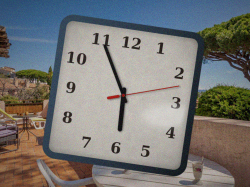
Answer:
**5:55:12**
